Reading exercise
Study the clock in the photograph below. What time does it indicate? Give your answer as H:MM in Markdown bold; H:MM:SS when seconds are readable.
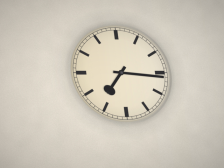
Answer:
**7:16**
